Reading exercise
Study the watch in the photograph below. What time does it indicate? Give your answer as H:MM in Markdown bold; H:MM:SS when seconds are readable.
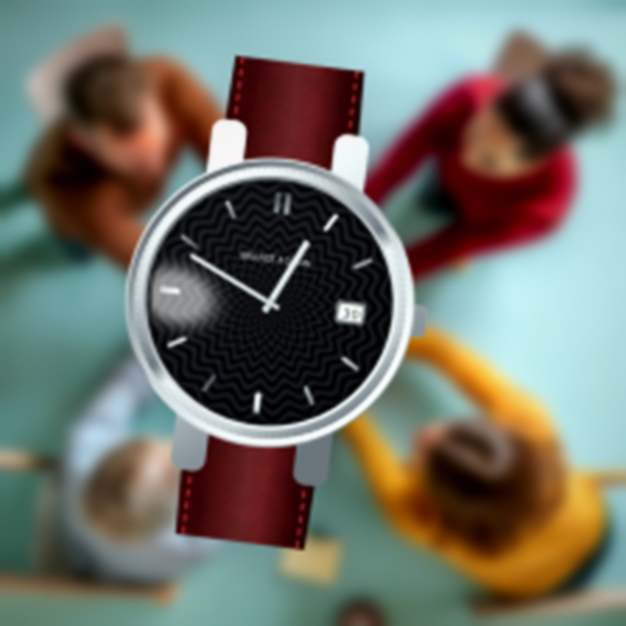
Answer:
**12:49**
